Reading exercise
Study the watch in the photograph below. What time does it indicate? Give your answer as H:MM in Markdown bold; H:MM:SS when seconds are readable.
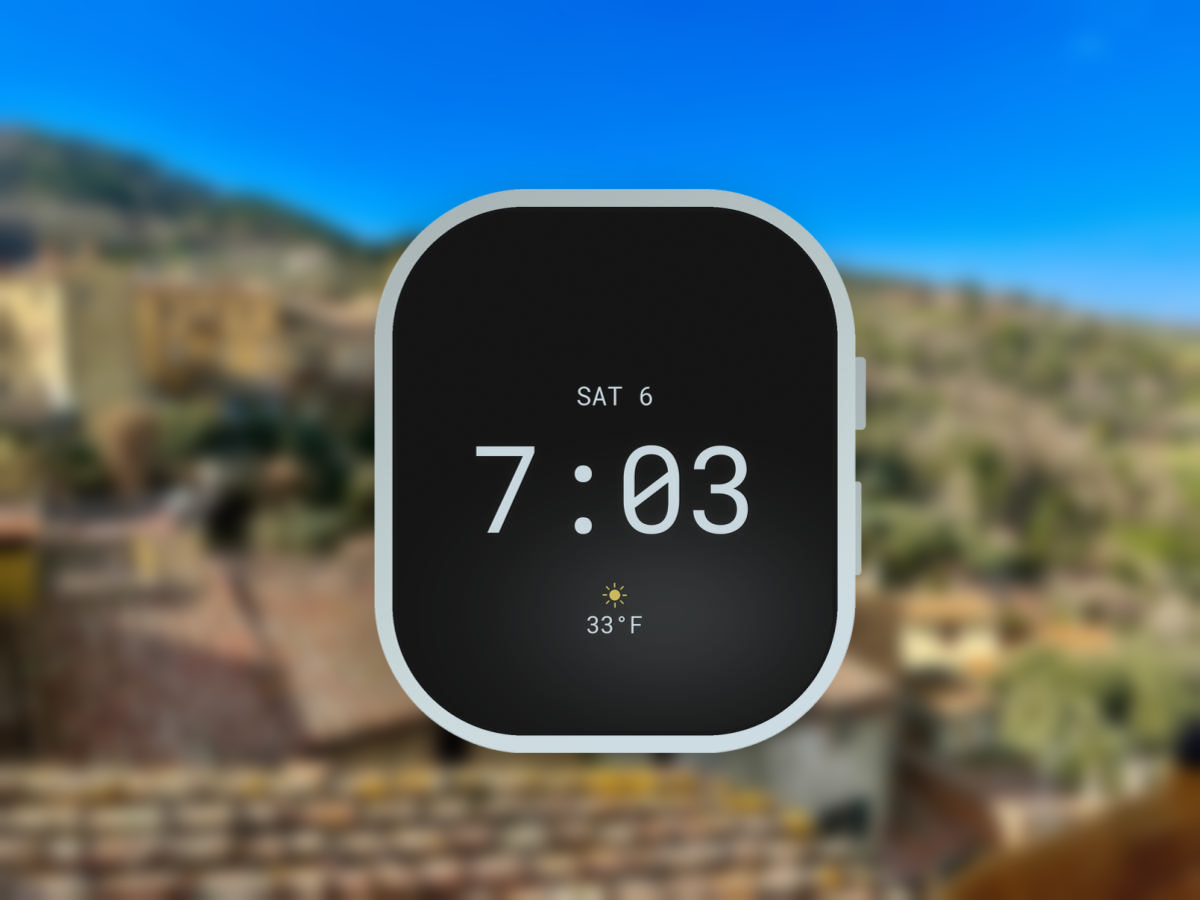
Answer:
**7:03**
